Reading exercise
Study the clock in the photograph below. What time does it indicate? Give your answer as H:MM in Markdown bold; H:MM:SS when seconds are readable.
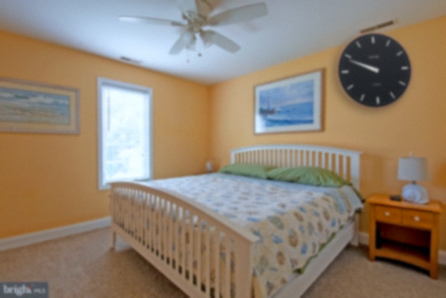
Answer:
**9:49**
